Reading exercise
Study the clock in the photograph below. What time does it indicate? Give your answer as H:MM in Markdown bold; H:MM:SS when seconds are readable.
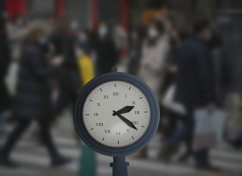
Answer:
**2:22**
